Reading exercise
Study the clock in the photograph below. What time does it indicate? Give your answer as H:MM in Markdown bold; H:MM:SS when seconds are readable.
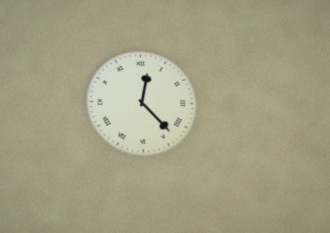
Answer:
**12:23**
